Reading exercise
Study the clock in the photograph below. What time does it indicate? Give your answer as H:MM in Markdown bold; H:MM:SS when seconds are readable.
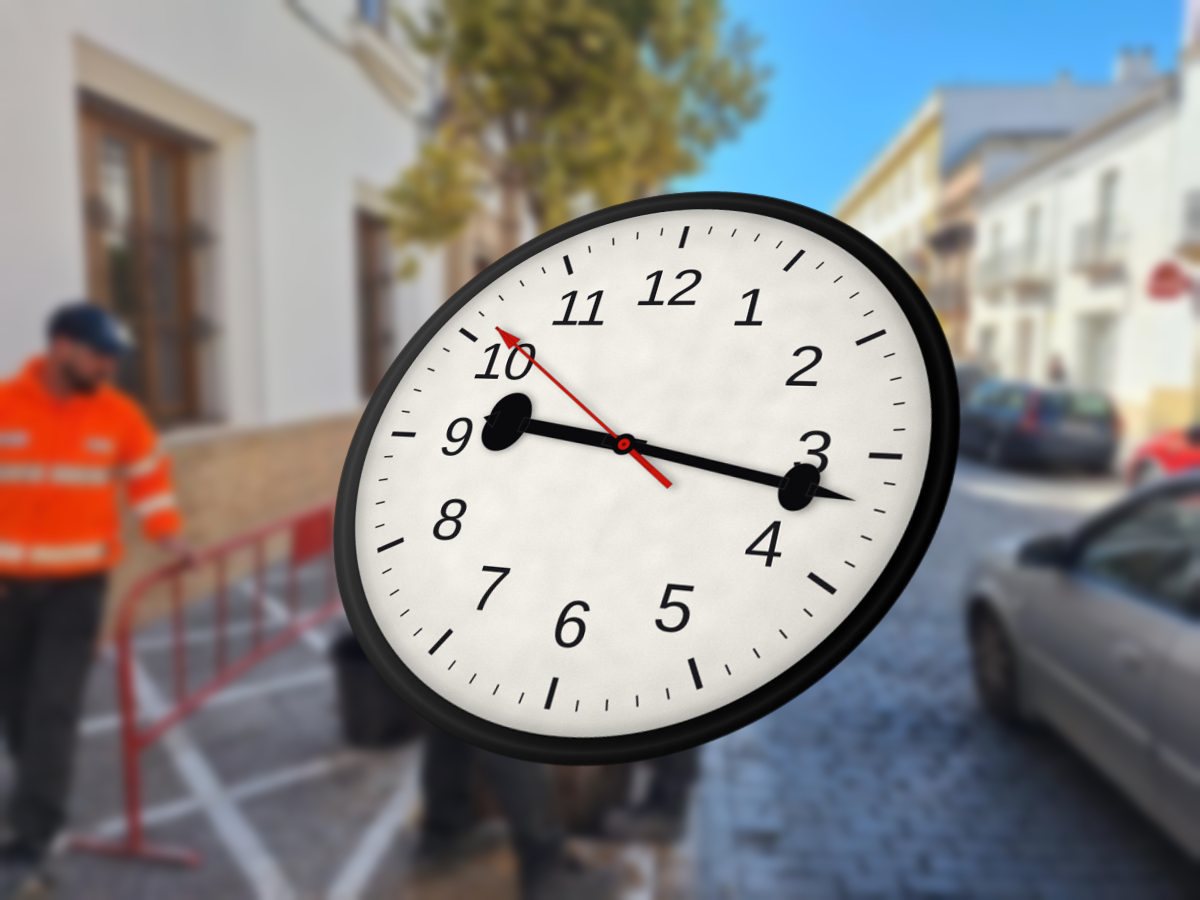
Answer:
**9:16:51**
